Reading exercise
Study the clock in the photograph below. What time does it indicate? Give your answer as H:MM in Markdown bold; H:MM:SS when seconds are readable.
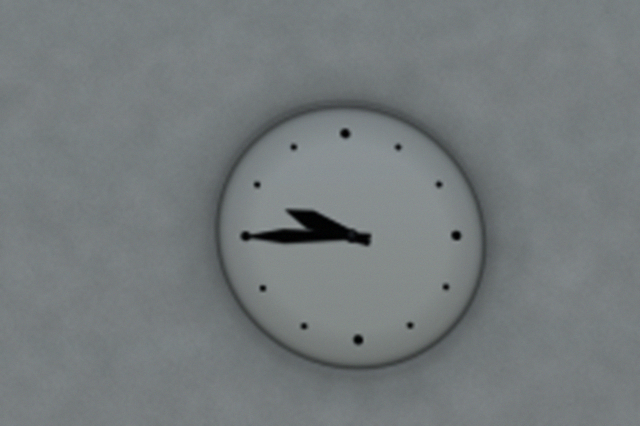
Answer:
**9:45**
